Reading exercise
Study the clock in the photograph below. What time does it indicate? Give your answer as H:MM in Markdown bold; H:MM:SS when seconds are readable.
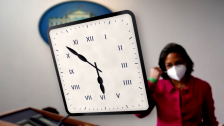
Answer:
**5:52**
